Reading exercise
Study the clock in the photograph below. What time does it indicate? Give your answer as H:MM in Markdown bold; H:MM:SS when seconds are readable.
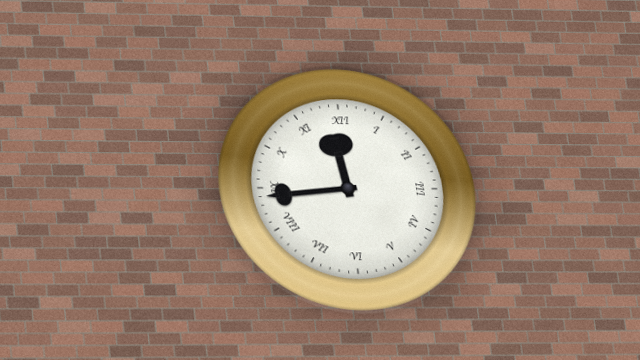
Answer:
**11:44**
